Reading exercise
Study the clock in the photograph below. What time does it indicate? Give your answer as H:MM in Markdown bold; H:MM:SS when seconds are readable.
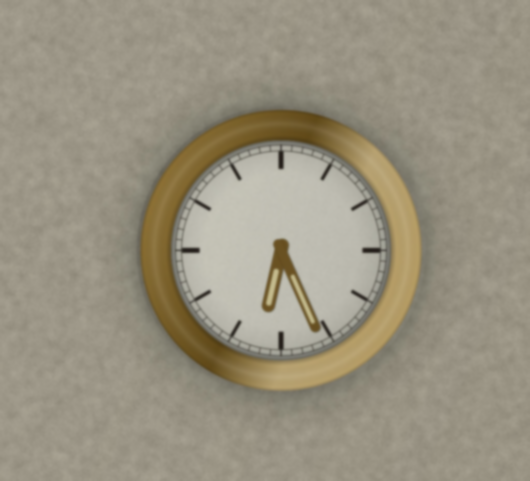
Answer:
**6:26**
